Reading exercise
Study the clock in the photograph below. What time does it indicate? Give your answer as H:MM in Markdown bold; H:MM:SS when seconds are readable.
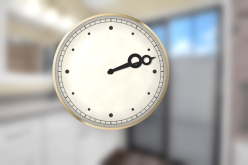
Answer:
**2:12**
